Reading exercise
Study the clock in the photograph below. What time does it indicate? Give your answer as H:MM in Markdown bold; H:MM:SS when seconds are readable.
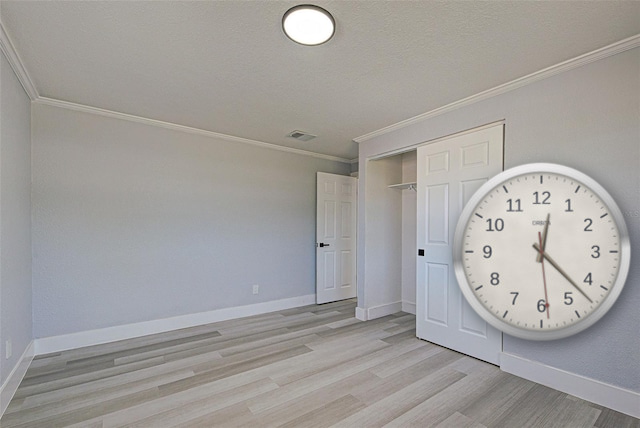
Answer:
**12:22:29**
